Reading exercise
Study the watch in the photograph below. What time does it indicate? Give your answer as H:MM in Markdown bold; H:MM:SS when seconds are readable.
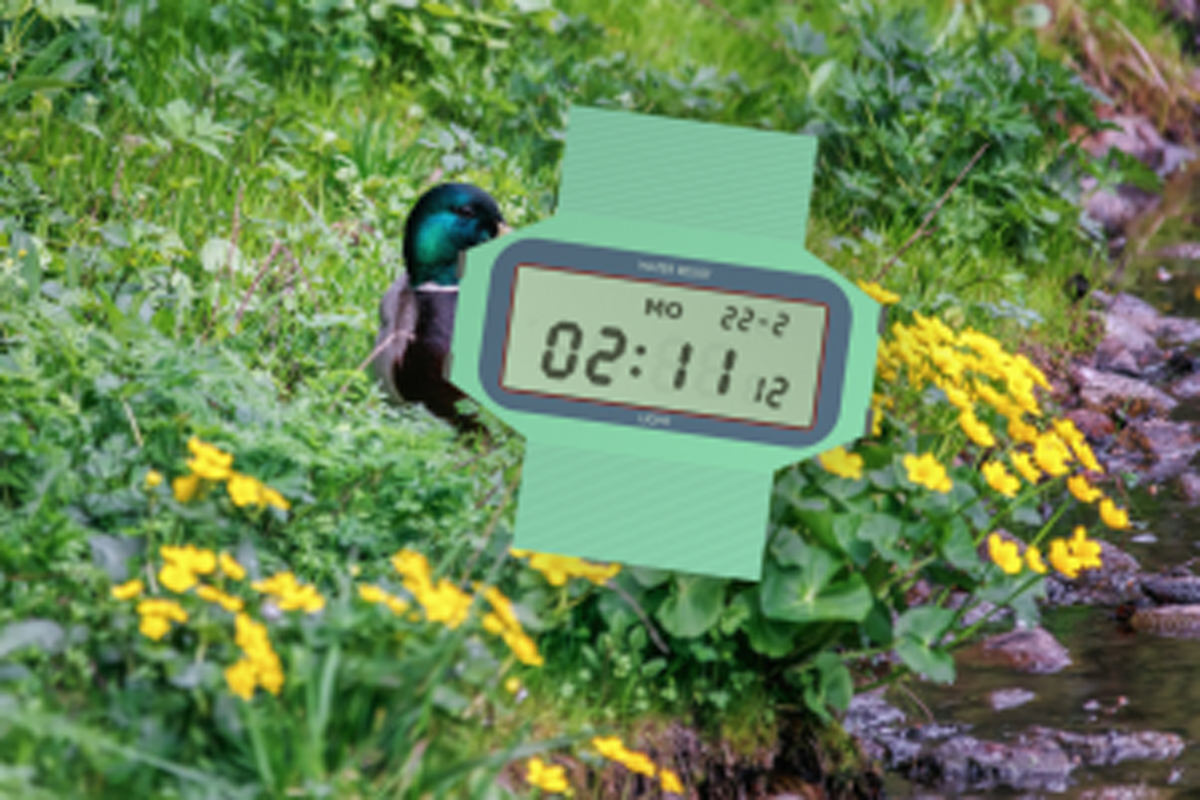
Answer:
**2:11:12**
